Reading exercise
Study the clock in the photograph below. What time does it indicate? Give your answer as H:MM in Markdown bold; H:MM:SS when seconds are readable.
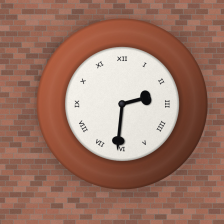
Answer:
**2:31**
